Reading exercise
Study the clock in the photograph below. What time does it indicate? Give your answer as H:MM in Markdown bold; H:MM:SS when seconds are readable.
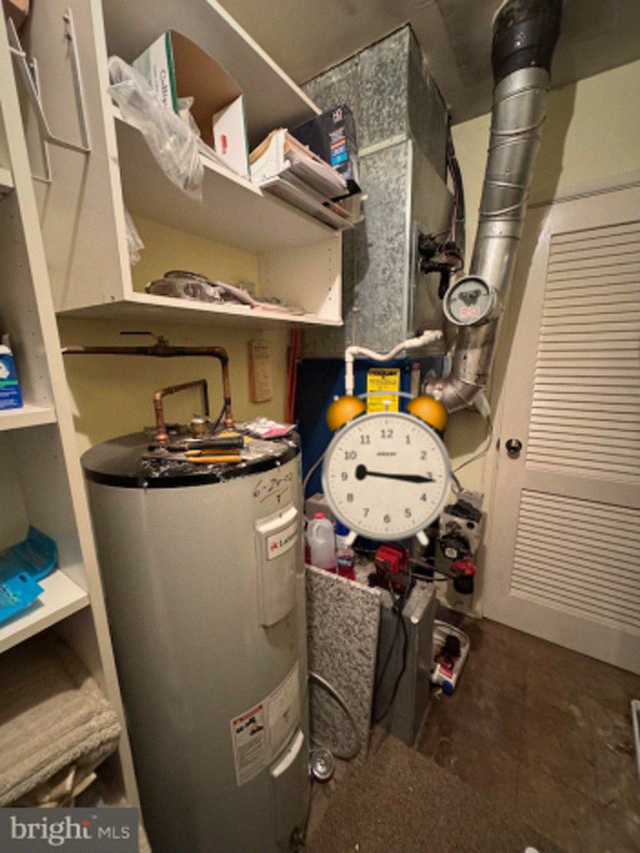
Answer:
**9:16**
